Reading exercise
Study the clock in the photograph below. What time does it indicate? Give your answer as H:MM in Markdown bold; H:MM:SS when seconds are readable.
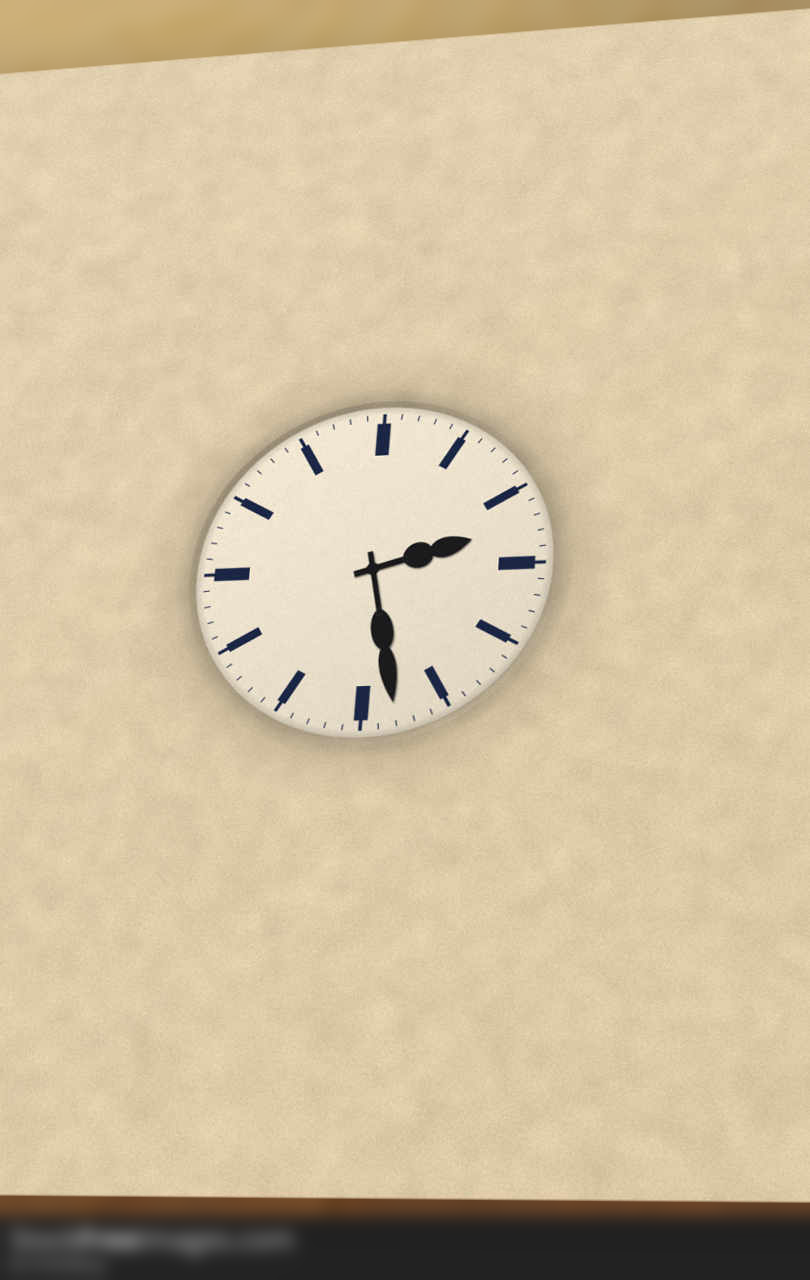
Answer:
**2:28**
